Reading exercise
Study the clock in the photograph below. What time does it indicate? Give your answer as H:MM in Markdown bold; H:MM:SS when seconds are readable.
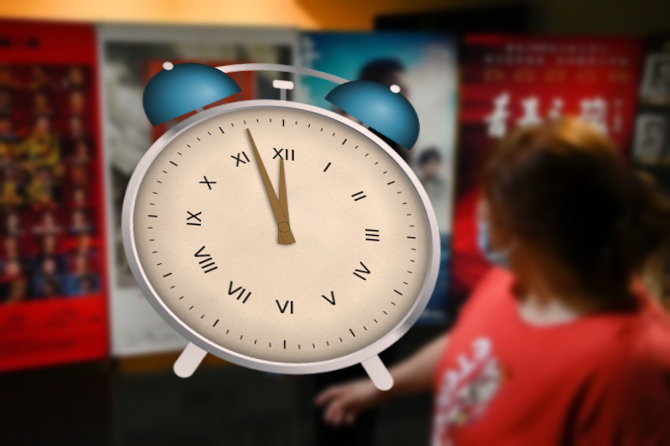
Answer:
**11:57**
